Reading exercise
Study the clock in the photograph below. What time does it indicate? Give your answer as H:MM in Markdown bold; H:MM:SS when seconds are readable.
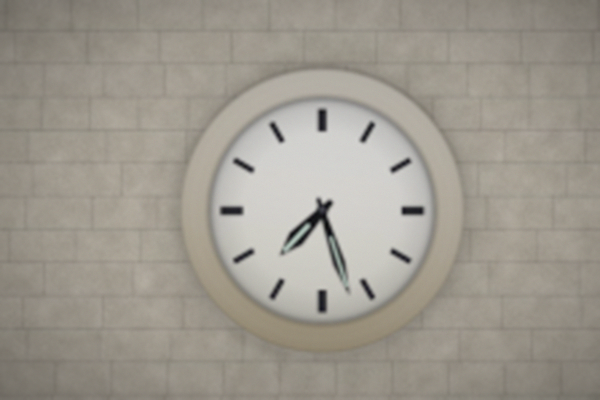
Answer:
**7:27**
